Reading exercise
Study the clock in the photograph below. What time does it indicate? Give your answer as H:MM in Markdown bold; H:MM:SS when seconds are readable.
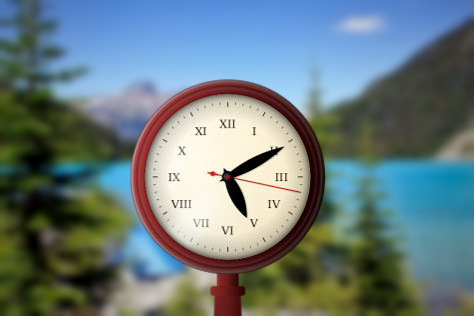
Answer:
**5:10:17**
